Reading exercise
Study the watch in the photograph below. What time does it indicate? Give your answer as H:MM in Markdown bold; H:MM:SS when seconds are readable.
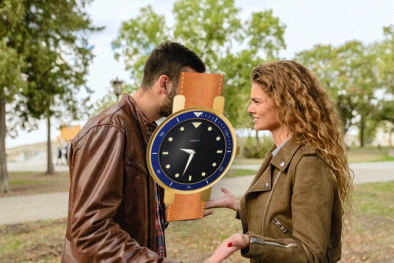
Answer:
**9:33**
